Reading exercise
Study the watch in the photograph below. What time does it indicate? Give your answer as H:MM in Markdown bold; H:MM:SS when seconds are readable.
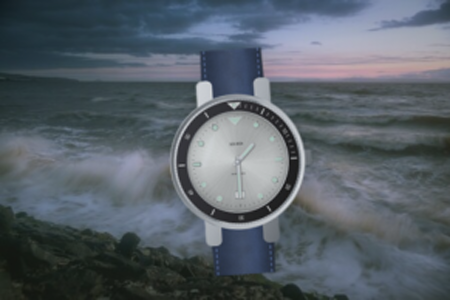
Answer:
**1:30**
